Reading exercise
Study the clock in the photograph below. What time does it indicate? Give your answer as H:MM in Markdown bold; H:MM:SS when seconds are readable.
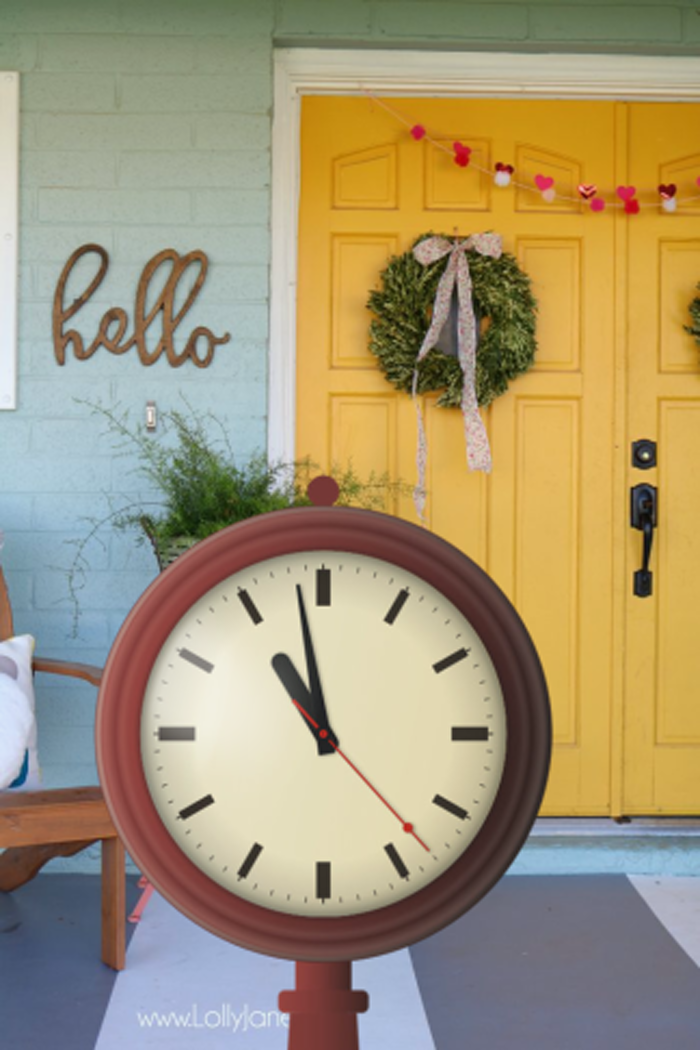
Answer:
**10:58:23**
